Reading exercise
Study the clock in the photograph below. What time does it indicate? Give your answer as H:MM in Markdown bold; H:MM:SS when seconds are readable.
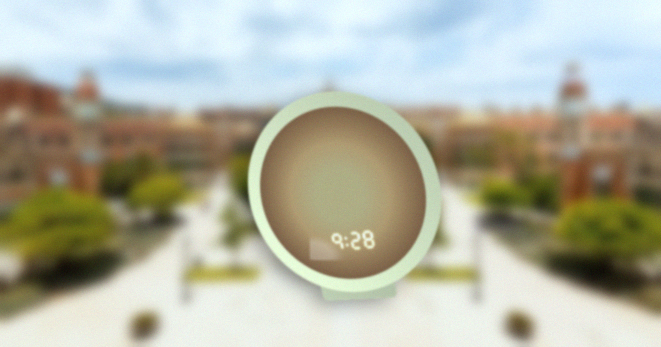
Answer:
**9:28**
